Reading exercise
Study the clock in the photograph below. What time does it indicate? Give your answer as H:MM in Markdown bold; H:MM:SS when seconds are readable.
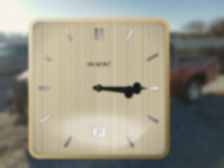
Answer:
**3:15**
